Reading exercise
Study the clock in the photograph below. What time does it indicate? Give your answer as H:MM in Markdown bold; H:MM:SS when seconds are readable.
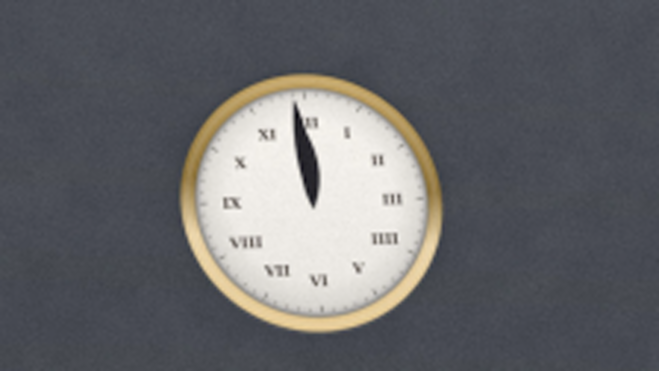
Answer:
**11:59**
